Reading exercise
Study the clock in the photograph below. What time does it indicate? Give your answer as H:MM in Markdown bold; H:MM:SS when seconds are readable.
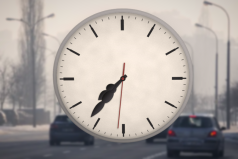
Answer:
**7:36:31**
